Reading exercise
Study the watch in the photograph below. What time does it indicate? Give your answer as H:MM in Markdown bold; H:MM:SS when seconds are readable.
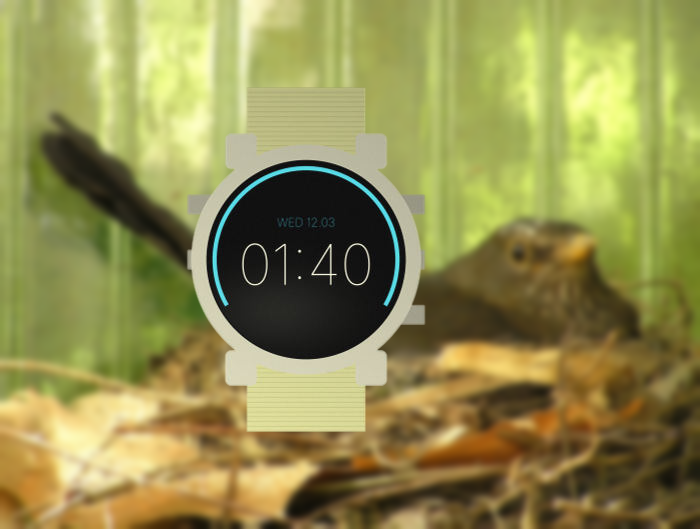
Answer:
**1:40**
